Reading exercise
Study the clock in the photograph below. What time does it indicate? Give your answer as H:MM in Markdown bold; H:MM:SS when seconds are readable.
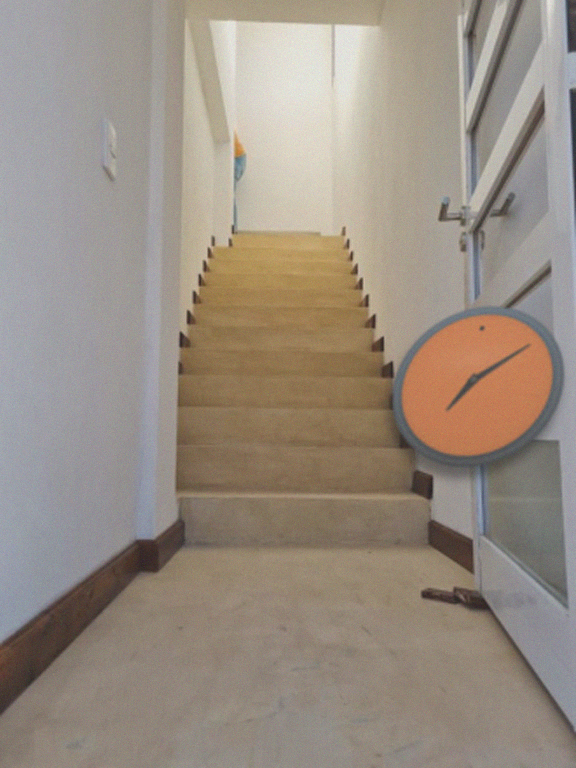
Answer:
**7:09**
